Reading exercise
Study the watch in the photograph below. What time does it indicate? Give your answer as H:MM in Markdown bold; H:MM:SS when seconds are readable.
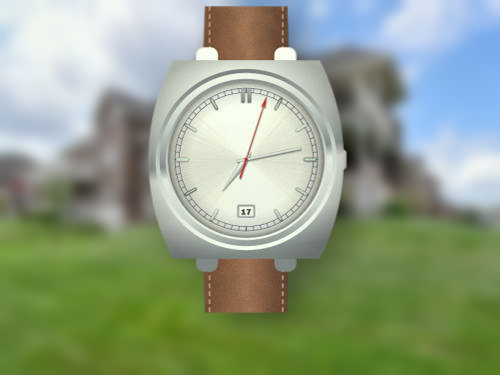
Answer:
**7:13:03**
